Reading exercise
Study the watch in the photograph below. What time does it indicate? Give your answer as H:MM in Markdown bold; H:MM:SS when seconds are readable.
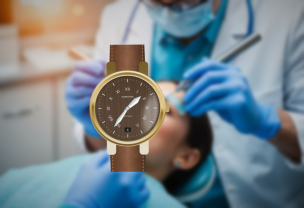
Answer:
**1:36**
